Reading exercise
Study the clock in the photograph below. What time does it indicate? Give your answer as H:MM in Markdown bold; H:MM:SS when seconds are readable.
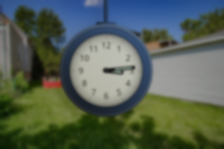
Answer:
**3:14**
